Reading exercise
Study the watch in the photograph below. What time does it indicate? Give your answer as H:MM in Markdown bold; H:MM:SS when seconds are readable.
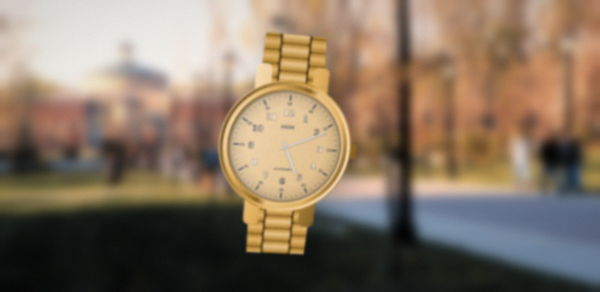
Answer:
**5:11**
